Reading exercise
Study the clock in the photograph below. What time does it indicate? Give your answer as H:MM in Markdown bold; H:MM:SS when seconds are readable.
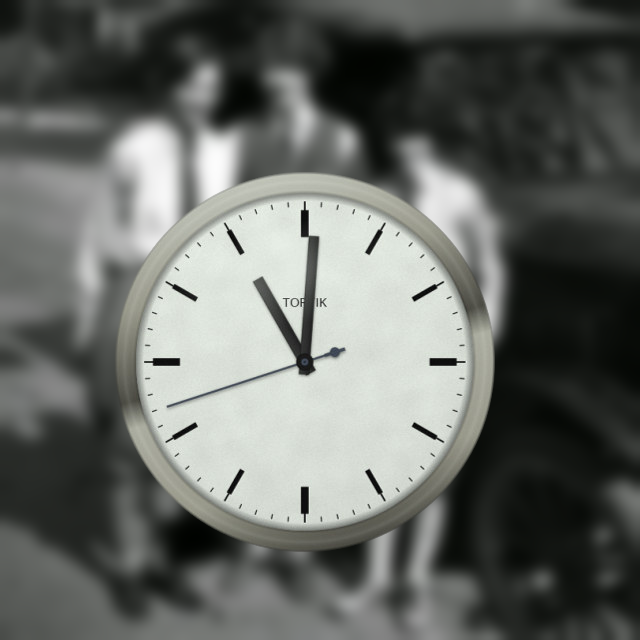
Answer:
**11:00:42**
